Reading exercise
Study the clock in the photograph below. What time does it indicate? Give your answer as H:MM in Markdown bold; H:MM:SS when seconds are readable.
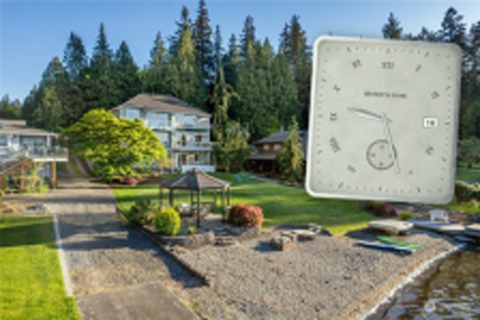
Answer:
**9:27**
